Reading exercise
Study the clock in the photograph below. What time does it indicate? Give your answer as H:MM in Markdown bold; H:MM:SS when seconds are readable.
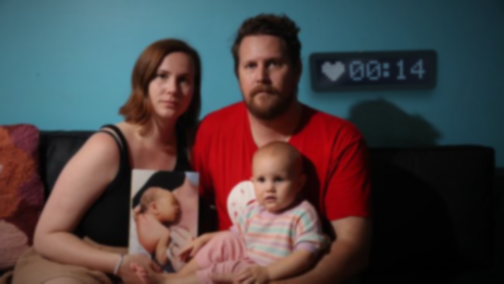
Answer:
**0:14**
